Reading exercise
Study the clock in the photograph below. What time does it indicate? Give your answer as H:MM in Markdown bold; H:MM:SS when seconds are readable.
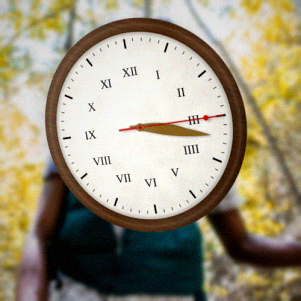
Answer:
**3:17:15**
